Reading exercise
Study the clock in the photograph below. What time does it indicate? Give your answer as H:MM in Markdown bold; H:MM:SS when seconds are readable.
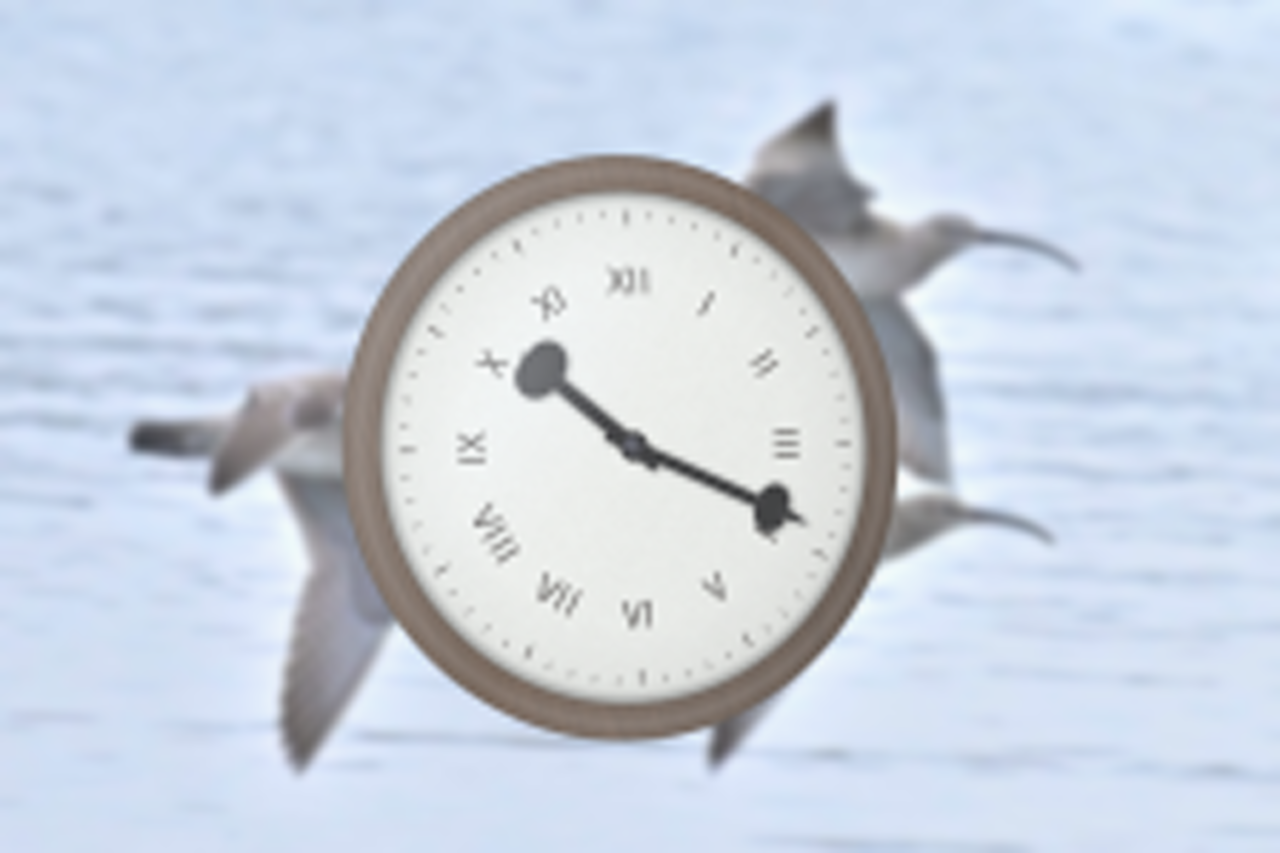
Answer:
**10:19**
